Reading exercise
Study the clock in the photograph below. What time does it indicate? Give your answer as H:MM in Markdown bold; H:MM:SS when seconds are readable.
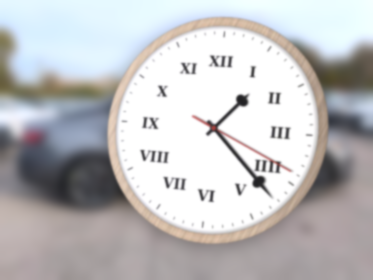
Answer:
**1:22:19**
